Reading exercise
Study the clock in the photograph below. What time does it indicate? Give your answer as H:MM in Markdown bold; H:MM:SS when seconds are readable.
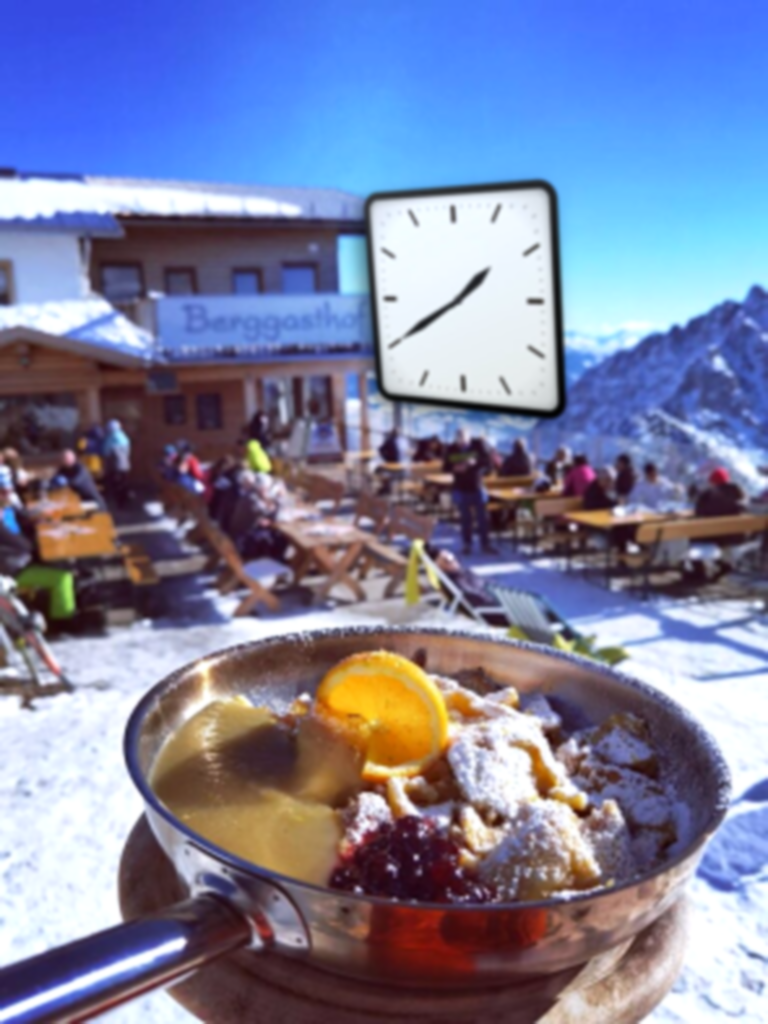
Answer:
**1:40**
